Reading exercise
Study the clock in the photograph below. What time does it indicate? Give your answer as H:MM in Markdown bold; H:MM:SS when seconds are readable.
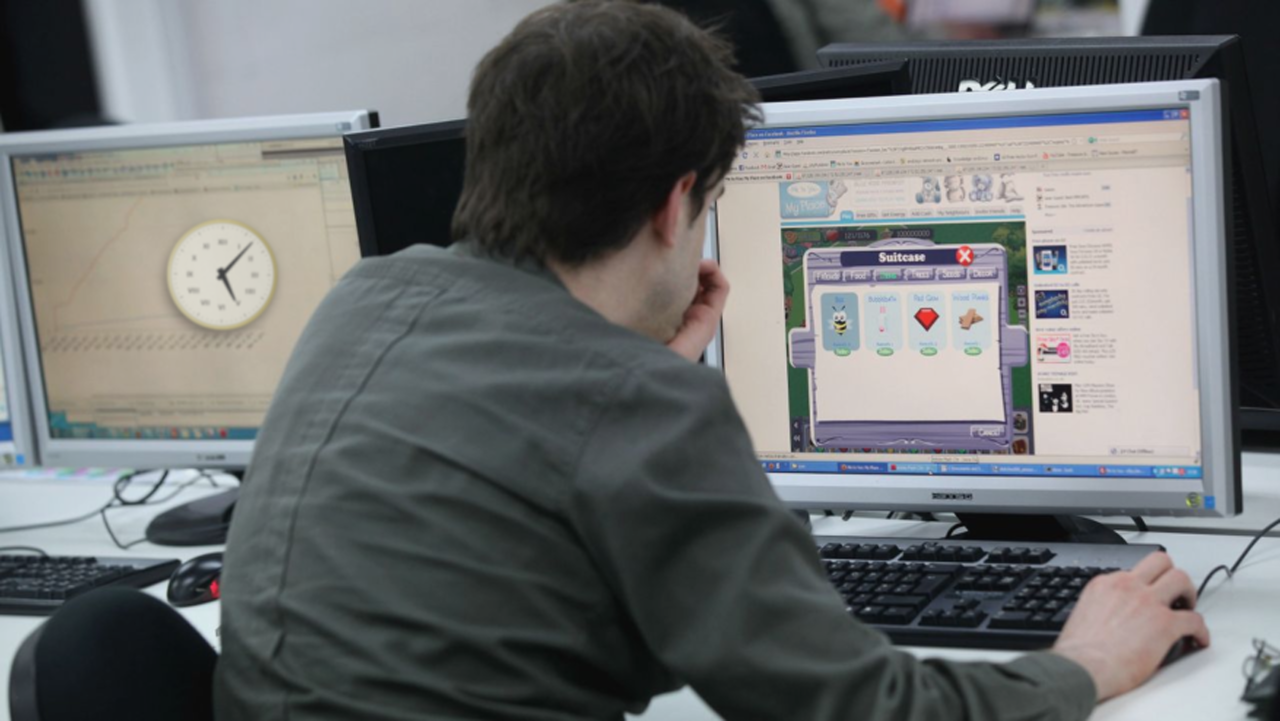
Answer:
**5:07**
